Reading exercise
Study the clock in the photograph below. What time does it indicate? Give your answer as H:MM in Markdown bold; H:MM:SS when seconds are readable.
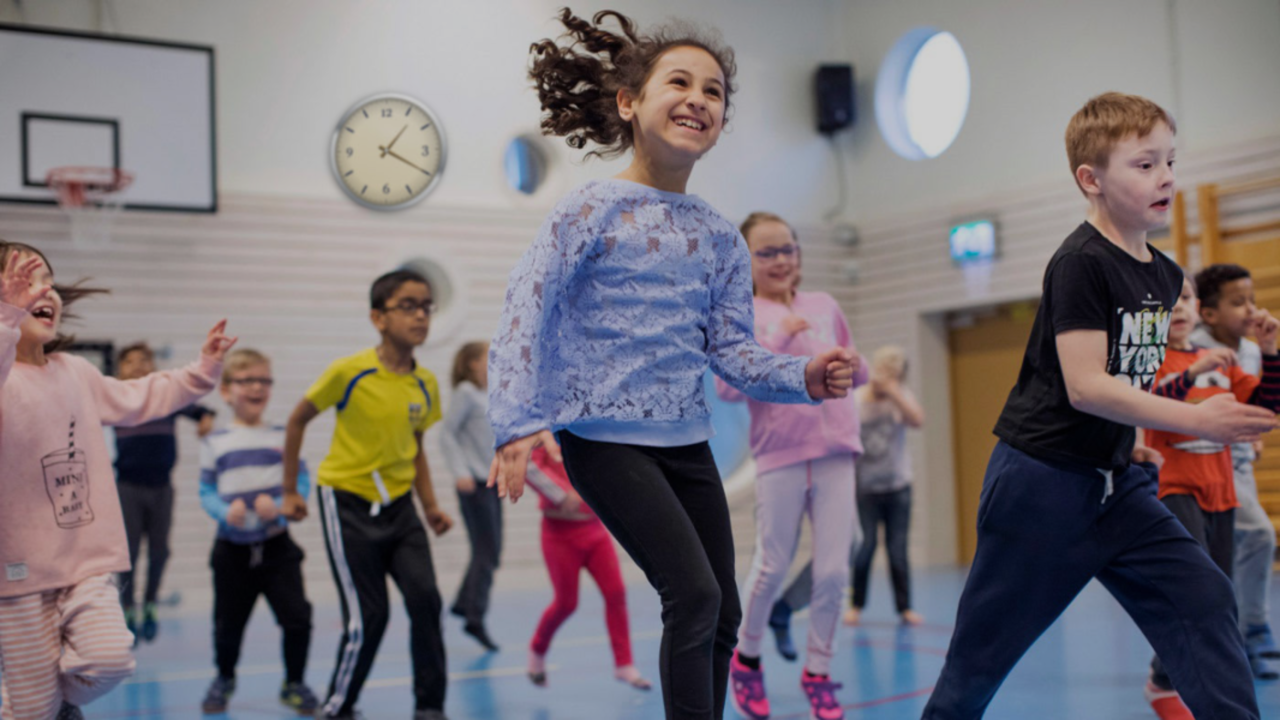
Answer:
**1:20**
